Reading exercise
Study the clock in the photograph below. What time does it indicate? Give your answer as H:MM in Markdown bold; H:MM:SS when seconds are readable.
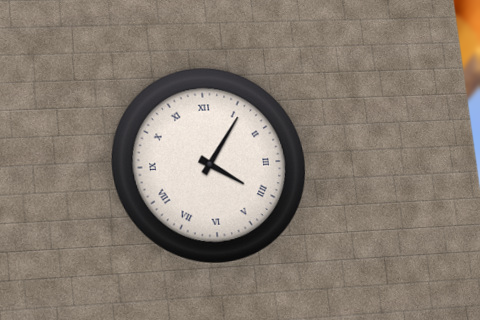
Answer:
**4:06**
